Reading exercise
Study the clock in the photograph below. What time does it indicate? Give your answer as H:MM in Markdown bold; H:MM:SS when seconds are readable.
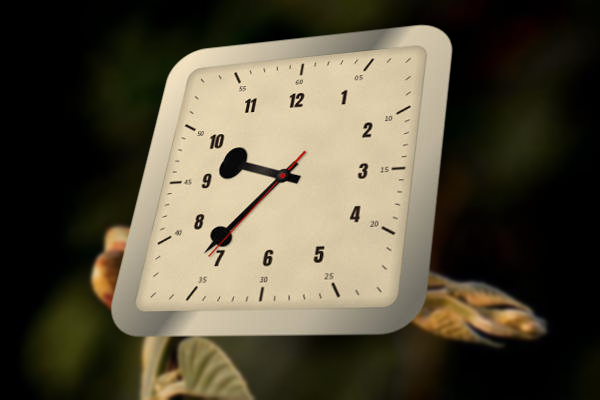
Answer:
**9:36:36**
